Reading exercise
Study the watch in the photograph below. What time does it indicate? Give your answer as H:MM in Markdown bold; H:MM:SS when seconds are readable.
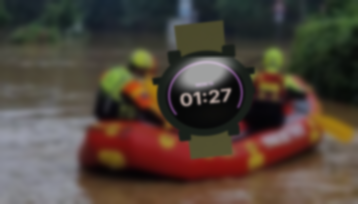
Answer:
**1:27**
